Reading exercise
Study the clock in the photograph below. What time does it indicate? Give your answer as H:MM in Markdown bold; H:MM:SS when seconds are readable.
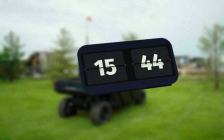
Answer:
**15:44**
